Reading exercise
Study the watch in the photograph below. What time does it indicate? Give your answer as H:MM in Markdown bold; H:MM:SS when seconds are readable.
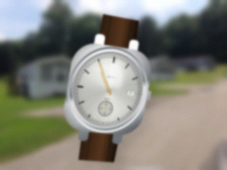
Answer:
**10:55**
